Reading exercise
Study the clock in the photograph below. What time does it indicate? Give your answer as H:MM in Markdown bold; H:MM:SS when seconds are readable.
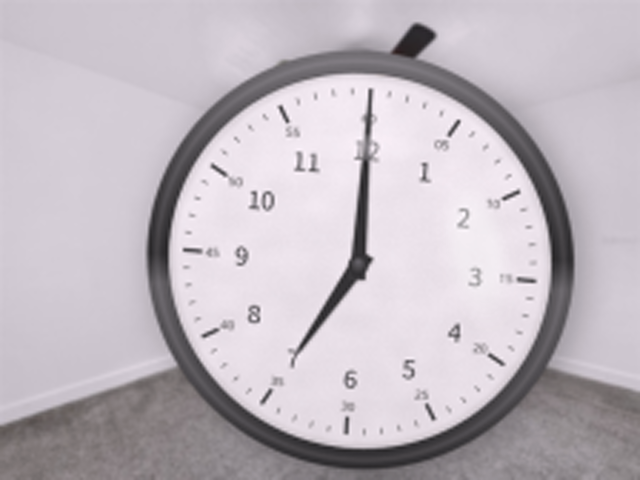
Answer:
**7:00**
